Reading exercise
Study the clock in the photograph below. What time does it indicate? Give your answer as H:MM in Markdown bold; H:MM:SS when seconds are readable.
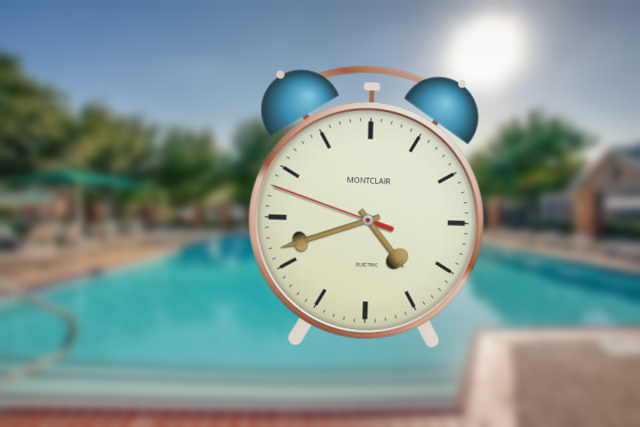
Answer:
**4:41:48**
